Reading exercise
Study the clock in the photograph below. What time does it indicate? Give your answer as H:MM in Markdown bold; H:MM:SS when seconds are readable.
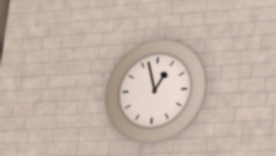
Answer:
**12:57**
